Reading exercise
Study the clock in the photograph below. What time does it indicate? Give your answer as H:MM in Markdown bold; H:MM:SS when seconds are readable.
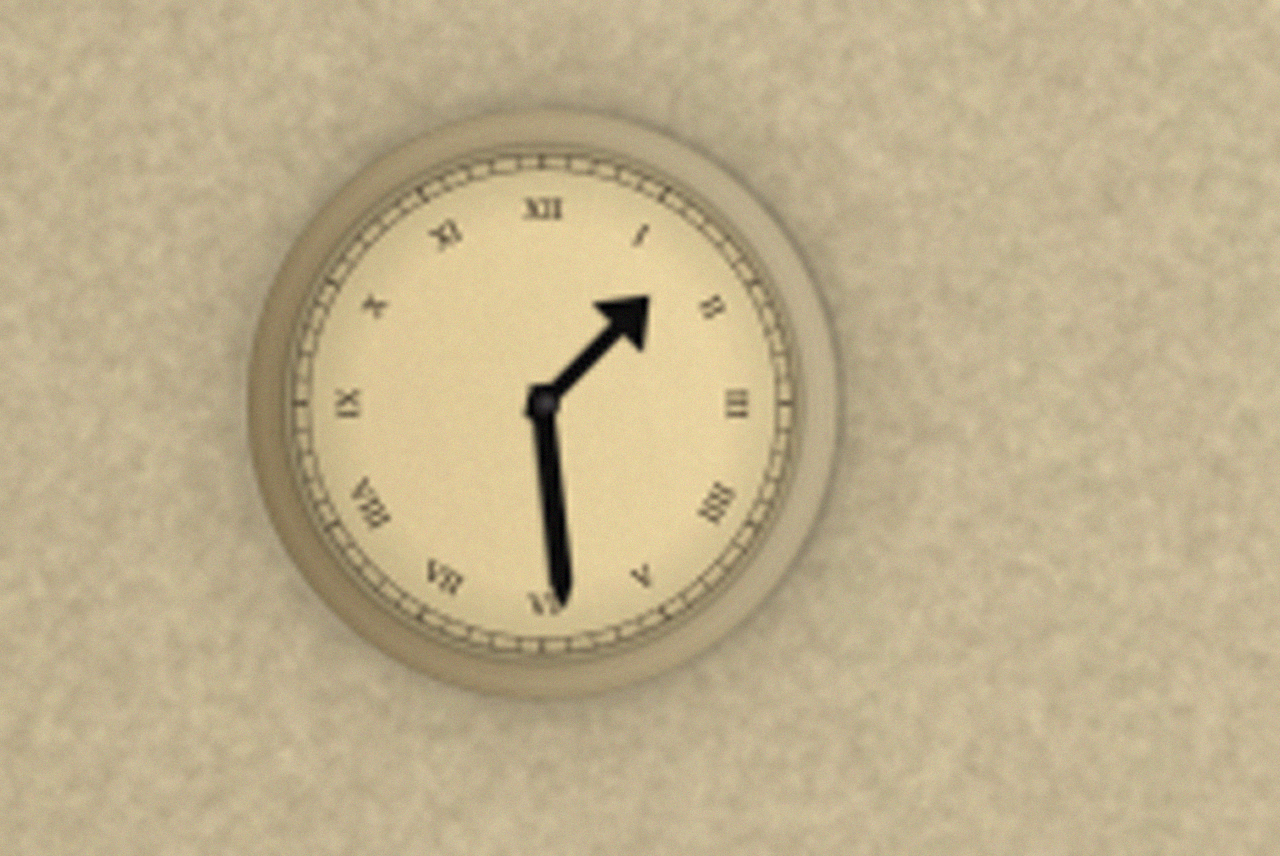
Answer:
**1:29**
